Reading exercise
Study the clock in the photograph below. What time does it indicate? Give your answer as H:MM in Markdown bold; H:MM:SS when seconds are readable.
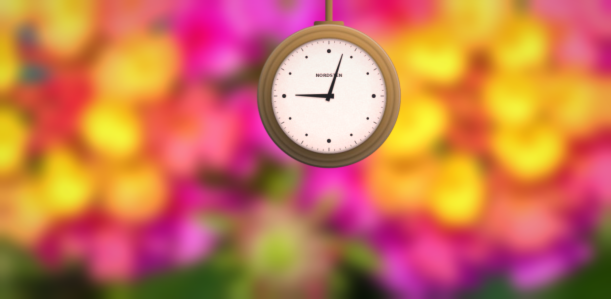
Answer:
**9:03**
